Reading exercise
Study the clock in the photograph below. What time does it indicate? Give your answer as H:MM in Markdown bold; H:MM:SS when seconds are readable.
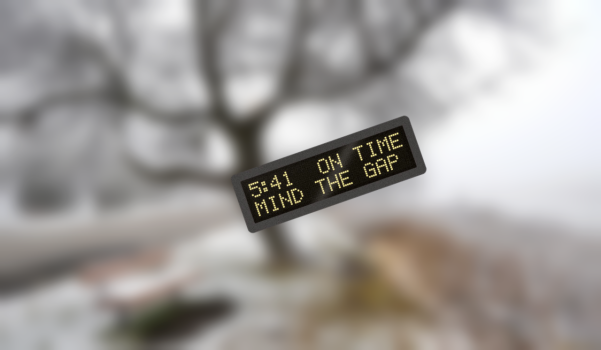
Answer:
**5:41**
